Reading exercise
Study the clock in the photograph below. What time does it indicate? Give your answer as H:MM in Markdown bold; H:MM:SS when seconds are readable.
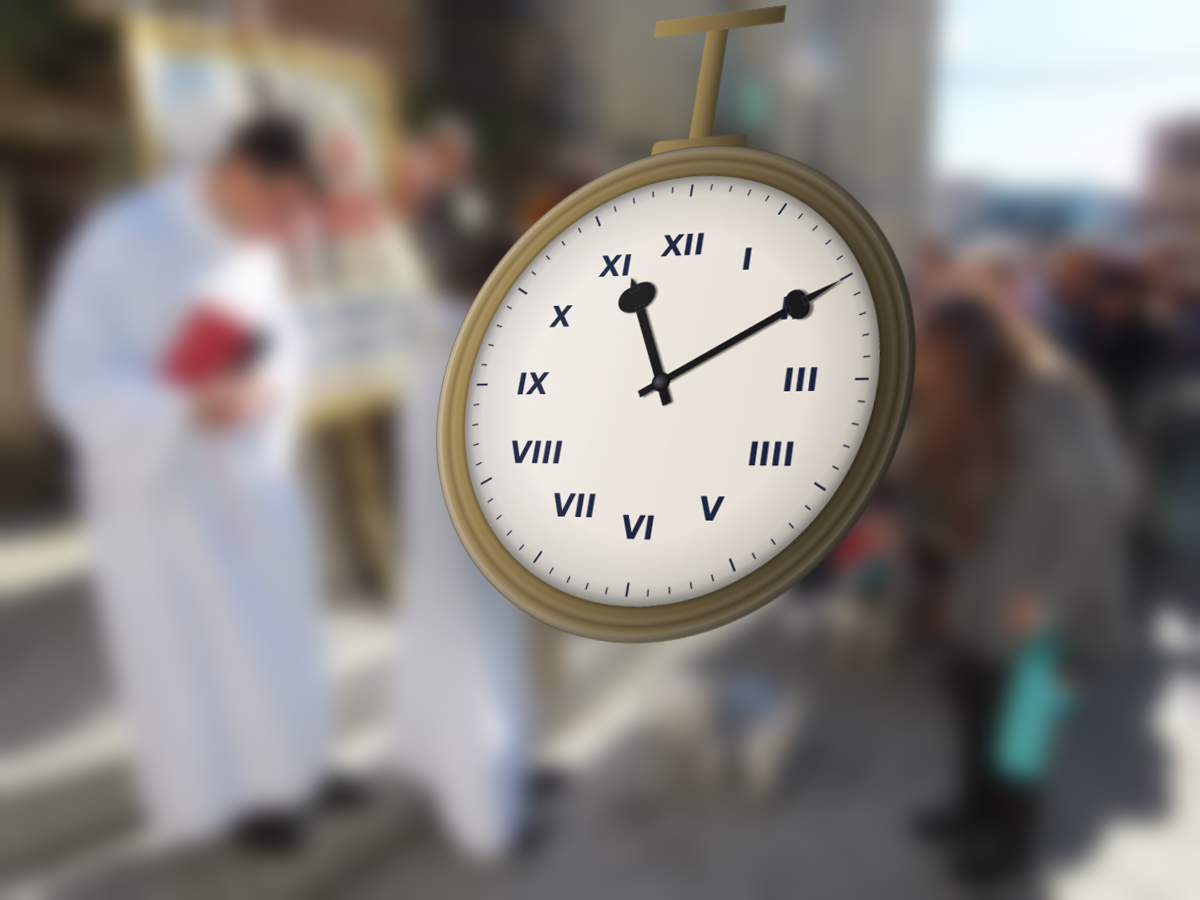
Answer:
**11:10**
